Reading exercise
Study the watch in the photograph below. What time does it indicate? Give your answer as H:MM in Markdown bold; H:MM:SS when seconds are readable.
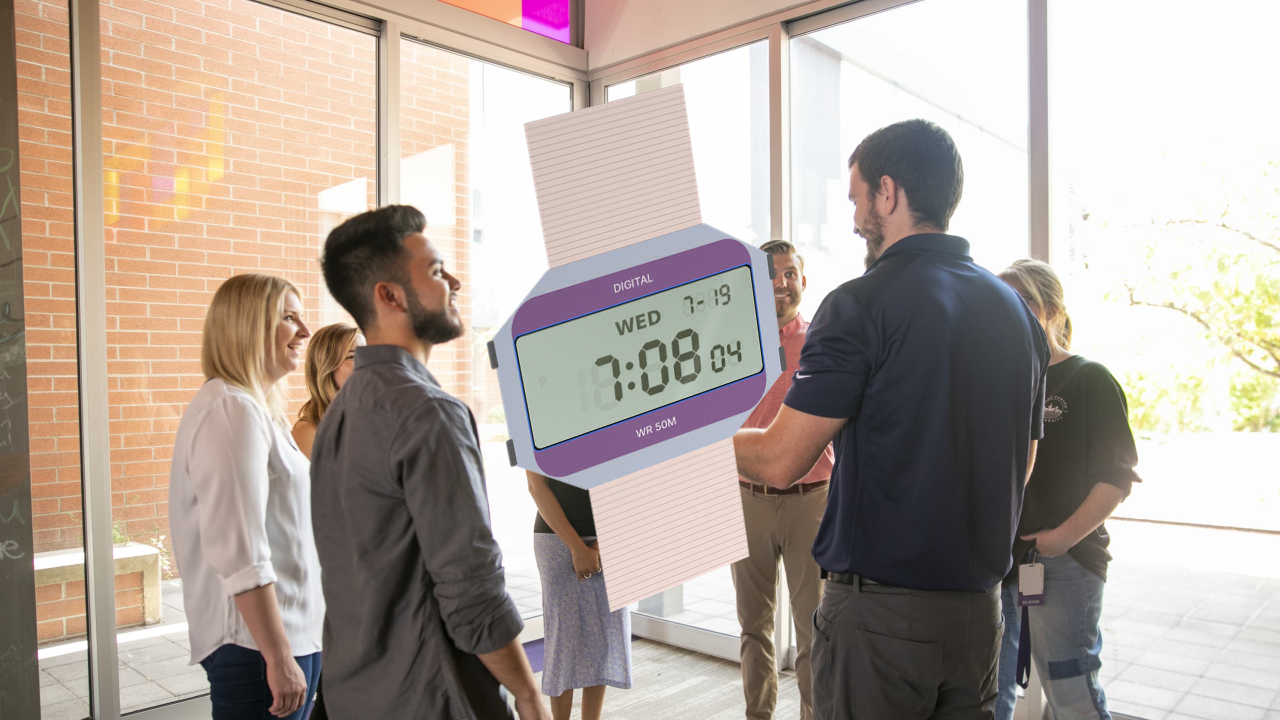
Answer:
**7:08:04**
